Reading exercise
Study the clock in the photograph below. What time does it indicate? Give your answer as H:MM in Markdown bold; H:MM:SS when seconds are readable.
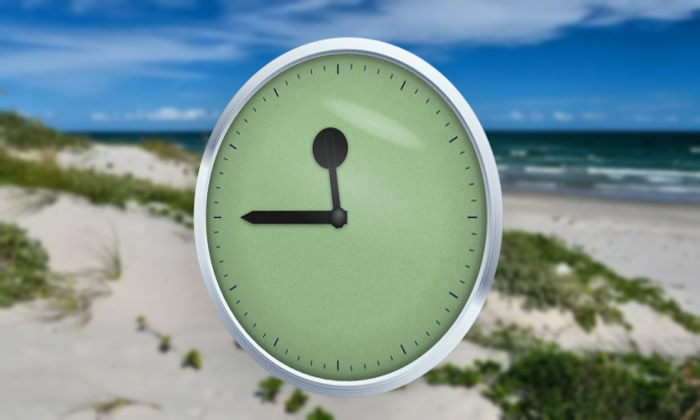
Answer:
**11:45**
